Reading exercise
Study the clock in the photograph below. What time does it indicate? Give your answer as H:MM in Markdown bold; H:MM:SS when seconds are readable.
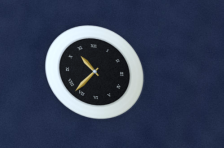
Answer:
**10:37**
